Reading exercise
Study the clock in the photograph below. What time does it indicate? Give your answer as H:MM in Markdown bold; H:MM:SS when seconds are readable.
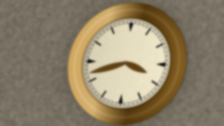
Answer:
**3:42**
